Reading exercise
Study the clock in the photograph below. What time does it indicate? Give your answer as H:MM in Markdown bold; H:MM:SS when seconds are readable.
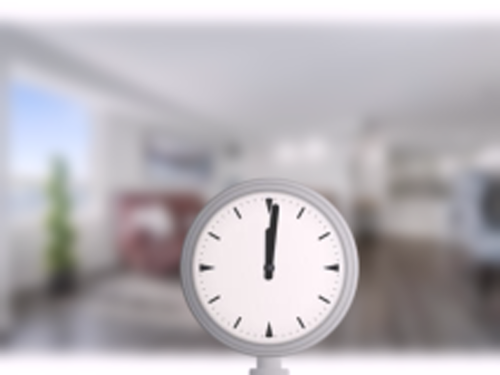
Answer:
**12:01**
